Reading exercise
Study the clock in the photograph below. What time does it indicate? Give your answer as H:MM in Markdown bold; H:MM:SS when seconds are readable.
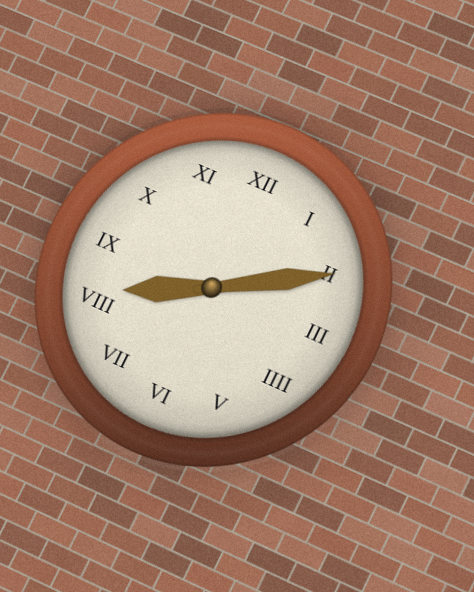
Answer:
**8:10**
